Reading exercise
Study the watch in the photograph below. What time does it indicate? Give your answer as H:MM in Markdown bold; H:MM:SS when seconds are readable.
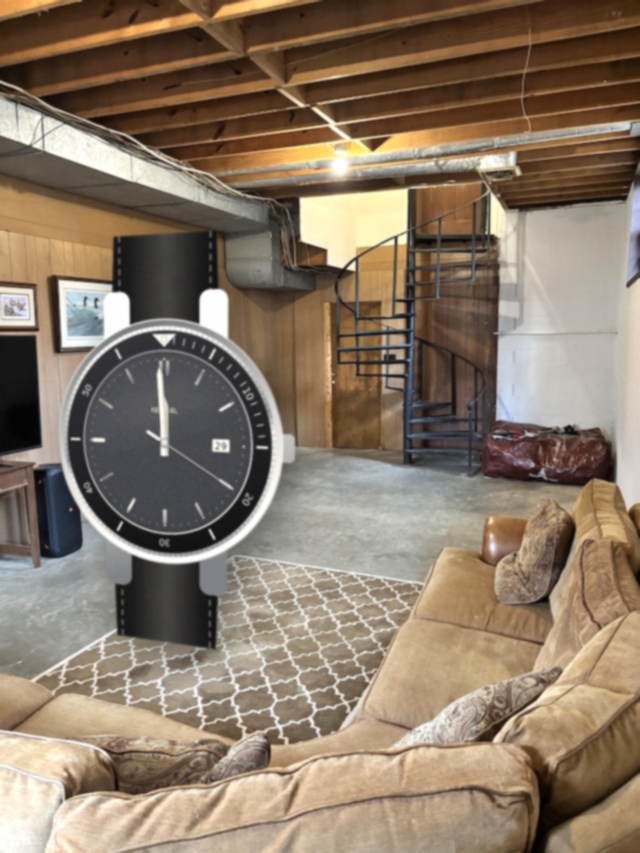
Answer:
**11:59:20**
